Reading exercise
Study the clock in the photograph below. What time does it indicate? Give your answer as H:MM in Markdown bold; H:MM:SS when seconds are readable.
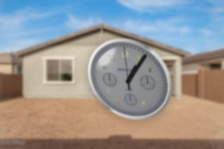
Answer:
**1:06**
